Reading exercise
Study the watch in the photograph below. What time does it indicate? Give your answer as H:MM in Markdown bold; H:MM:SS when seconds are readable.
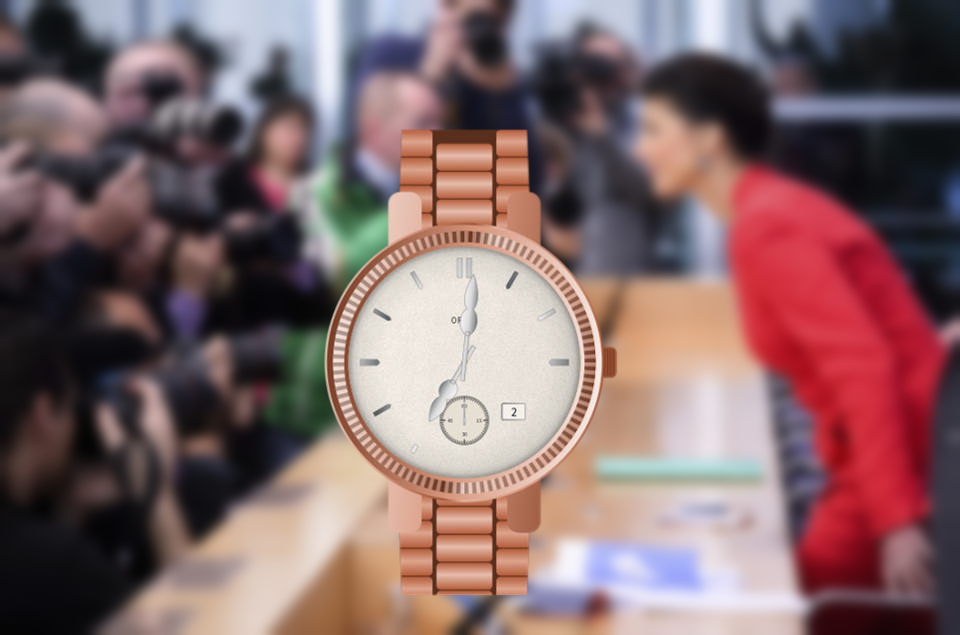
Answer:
**7:01**
